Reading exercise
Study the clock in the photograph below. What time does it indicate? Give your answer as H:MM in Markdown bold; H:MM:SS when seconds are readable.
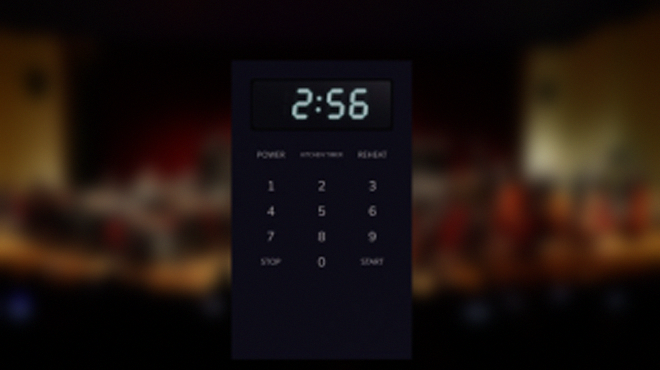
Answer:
**2:56**
